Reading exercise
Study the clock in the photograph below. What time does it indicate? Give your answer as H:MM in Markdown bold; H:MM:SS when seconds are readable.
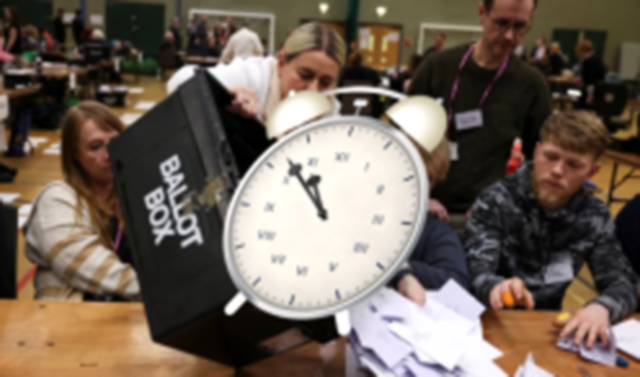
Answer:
**10:52**
